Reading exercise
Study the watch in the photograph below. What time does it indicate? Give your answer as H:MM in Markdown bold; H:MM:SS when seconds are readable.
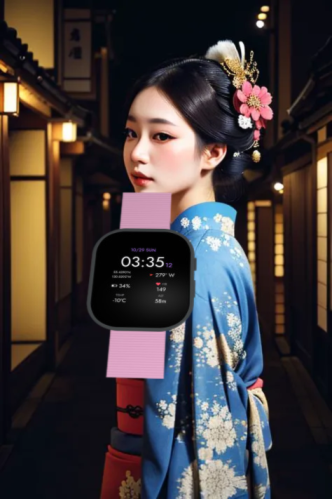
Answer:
**3:35**
